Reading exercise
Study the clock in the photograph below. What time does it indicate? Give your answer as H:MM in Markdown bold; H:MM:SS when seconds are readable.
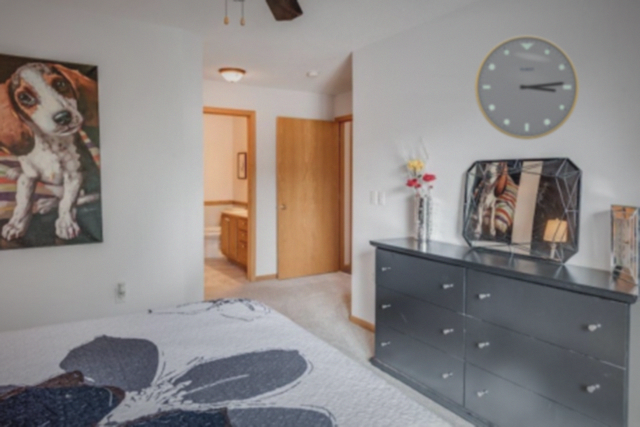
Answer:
**3:14**
